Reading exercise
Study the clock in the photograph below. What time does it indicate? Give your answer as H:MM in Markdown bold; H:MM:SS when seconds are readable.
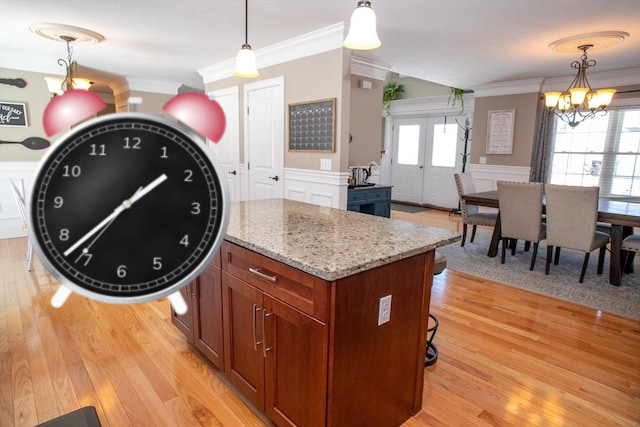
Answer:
**1:37:36**
